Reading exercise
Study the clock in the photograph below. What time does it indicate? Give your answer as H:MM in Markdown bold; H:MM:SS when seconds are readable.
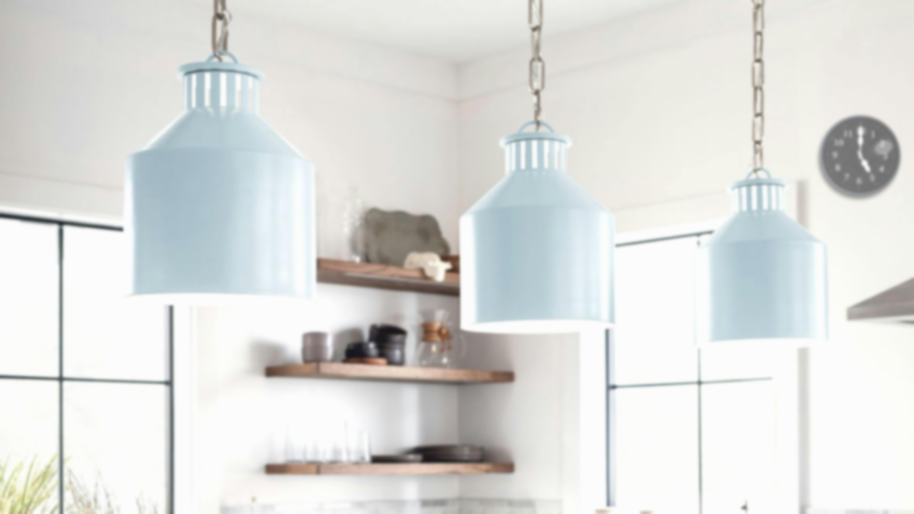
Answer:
**5:00**
